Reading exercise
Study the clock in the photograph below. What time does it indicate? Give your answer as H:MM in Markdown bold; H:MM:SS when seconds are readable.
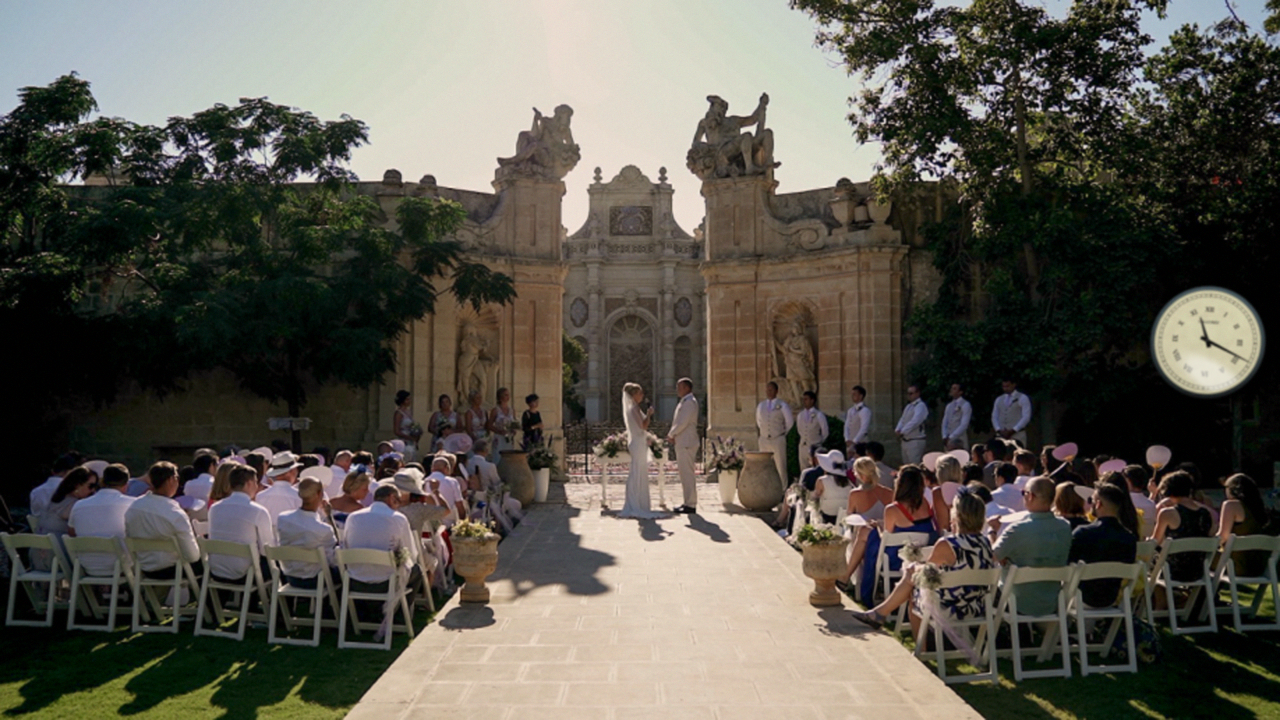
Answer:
**11:19**
